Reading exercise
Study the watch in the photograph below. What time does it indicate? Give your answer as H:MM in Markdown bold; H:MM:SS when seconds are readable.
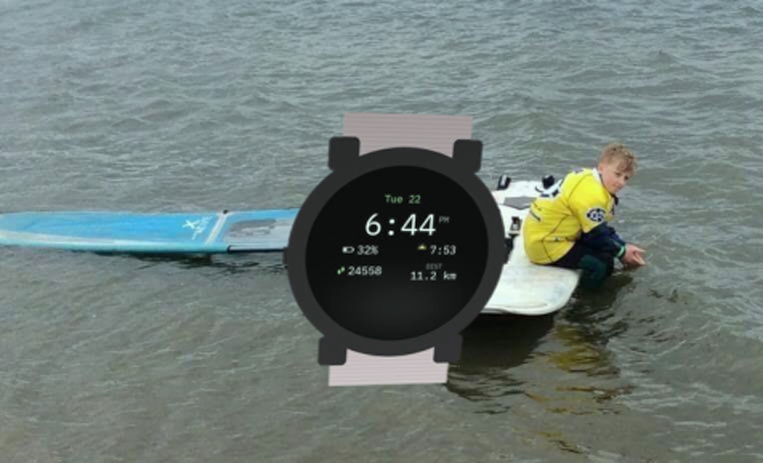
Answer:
**6:44**
